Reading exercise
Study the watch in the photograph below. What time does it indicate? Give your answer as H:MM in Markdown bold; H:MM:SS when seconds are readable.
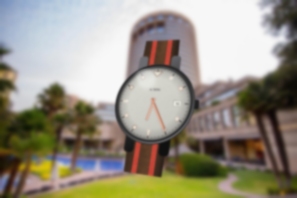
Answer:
**6:25**
